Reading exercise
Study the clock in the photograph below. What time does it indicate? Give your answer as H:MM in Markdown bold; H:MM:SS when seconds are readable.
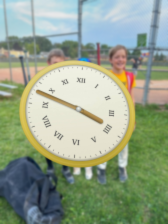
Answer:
**3:48**
